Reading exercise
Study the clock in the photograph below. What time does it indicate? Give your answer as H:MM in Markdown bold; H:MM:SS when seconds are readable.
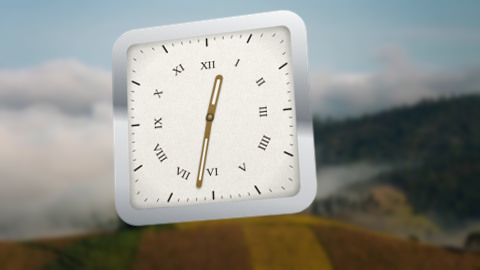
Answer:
**12:32**
